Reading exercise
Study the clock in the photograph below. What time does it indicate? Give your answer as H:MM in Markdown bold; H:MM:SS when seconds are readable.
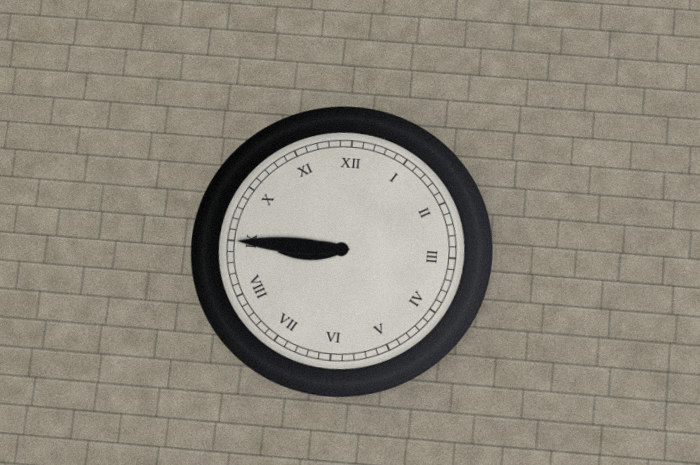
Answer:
**8:45**
